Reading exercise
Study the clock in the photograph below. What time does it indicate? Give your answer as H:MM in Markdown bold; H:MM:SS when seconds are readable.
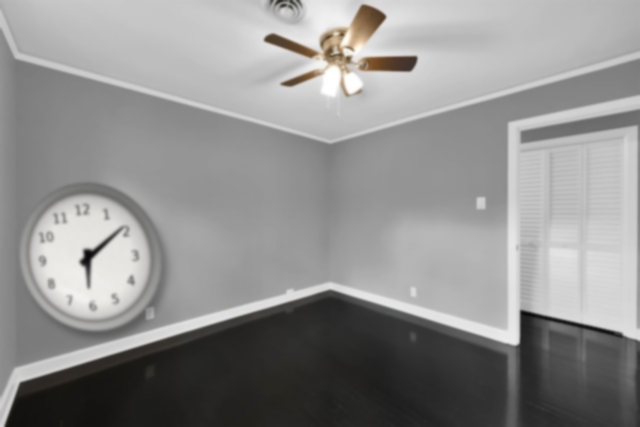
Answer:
**6:09**
